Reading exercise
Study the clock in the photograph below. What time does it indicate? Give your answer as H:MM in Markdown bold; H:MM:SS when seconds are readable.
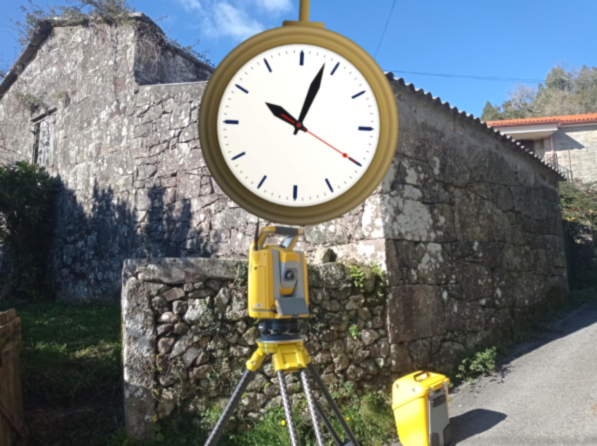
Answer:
**10:03:20**
